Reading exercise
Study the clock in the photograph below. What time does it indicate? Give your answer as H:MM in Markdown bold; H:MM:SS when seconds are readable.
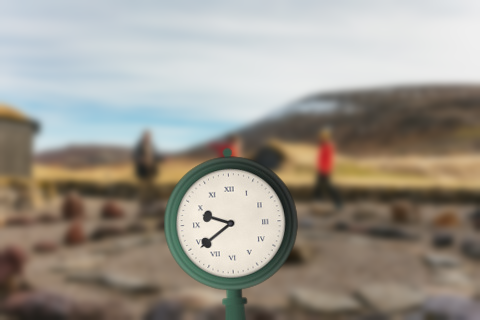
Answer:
**9:39**
